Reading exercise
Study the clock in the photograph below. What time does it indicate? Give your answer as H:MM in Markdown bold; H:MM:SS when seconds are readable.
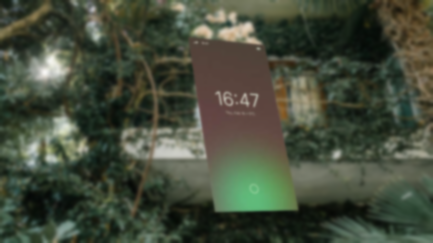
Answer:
**16:47**
